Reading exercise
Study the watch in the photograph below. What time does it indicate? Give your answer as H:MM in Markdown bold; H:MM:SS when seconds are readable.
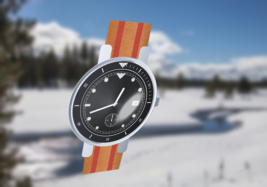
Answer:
**12:42**
